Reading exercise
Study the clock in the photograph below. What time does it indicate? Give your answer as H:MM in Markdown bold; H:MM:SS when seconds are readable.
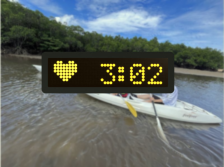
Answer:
**3:02**
